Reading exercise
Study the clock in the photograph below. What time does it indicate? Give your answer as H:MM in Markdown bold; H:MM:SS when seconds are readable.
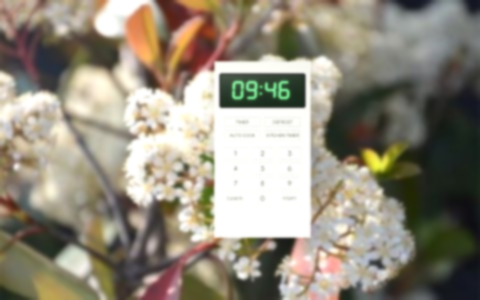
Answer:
**9:46**
